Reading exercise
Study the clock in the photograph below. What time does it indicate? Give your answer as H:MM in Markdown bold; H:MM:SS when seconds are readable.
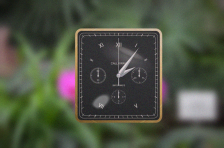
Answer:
**2:06**
